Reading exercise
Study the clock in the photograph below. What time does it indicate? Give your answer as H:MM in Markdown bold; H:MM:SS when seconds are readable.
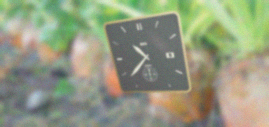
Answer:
**10:38**
